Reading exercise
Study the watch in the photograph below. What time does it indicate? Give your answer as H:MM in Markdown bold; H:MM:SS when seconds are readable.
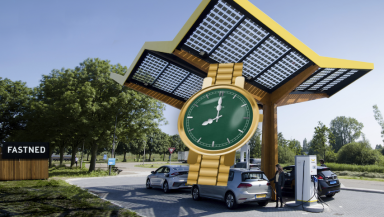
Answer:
**8:00**
